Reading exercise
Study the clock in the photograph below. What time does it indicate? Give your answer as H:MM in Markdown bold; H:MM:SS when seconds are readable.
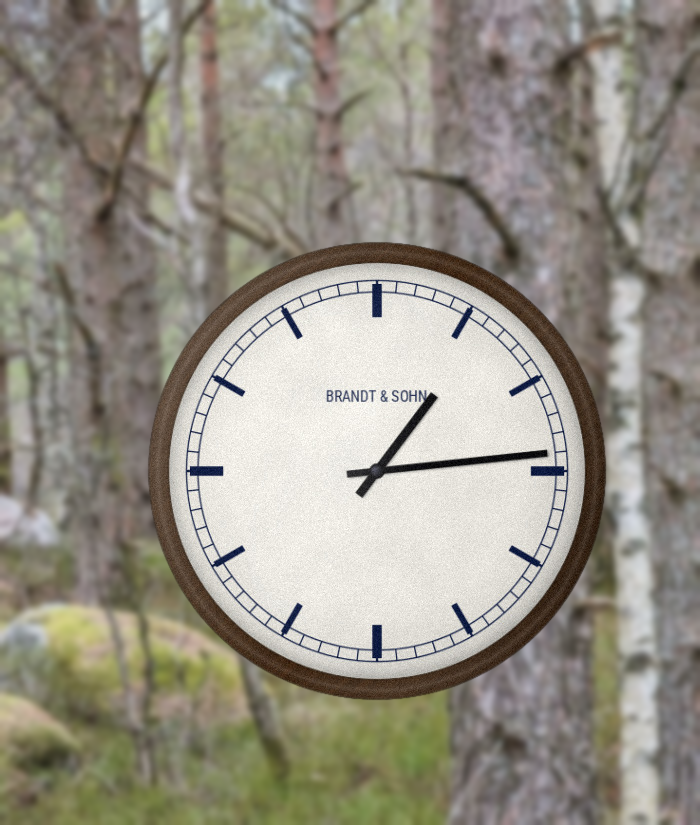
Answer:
**1:14**
